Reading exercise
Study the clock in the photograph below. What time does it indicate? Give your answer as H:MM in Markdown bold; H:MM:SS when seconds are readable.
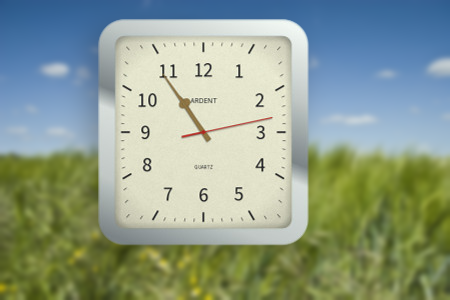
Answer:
**10:54:13**
